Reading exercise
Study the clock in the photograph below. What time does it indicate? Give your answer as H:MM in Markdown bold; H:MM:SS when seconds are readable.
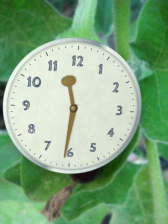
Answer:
**11:31**
